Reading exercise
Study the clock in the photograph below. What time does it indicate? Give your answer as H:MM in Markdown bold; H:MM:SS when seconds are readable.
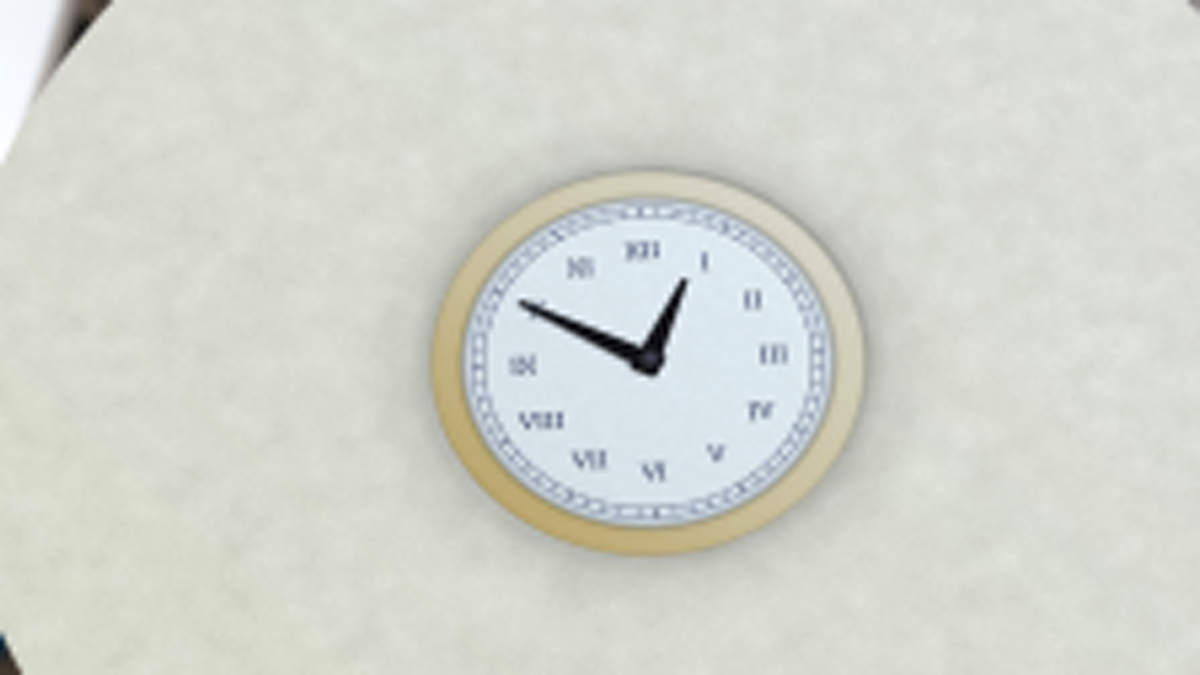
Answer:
**12:50**
